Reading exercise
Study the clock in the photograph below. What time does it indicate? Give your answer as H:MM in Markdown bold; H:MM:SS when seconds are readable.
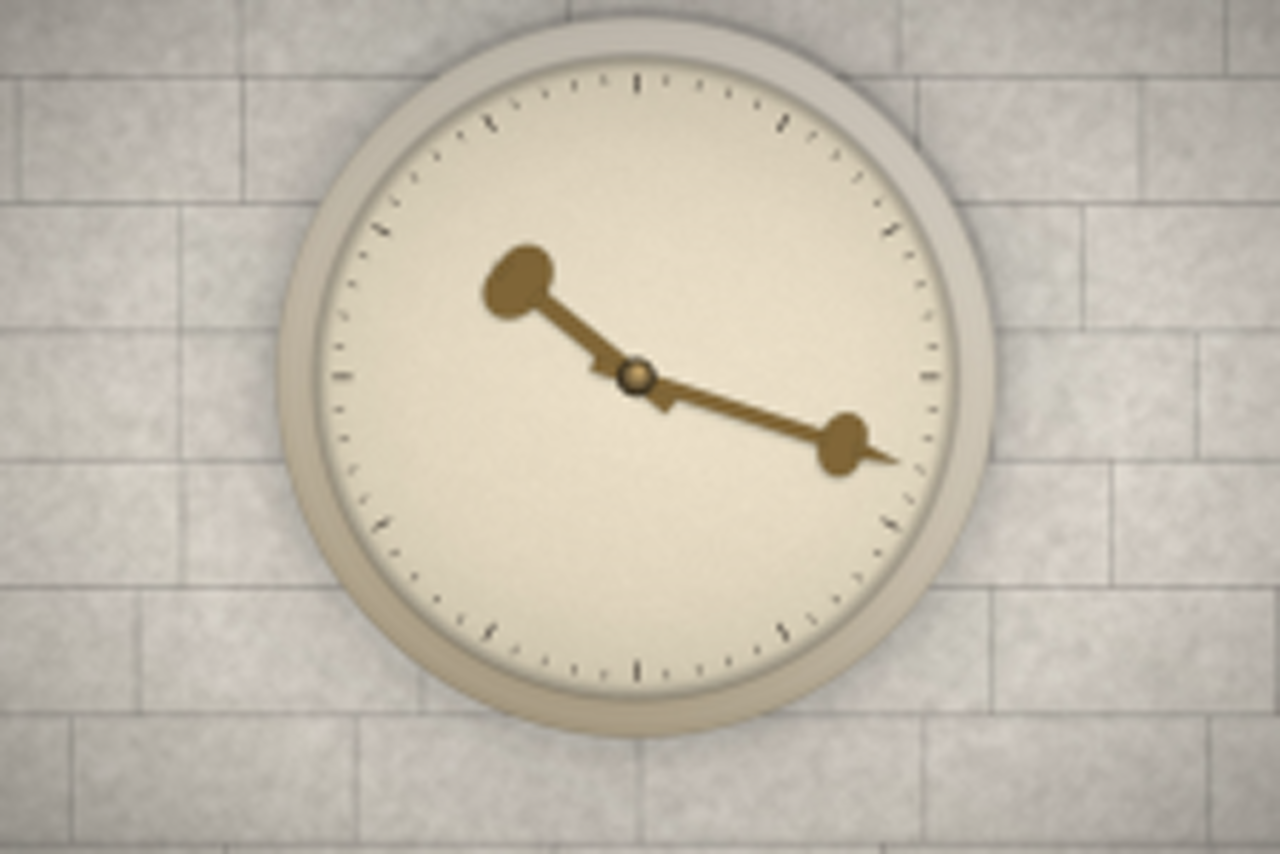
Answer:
**10:18**
